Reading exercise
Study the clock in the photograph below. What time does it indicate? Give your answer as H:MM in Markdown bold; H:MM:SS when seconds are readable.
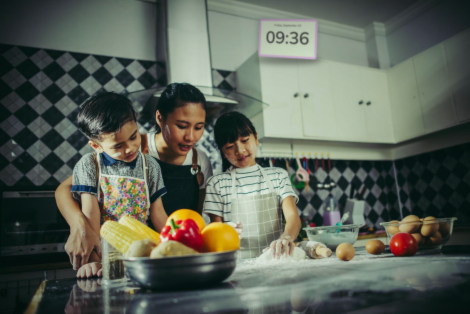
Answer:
**9:36**
